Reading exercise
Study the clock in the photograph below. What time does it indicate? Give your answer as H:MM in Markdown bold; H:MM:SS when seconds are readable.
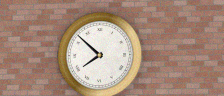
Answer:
**7:52**
